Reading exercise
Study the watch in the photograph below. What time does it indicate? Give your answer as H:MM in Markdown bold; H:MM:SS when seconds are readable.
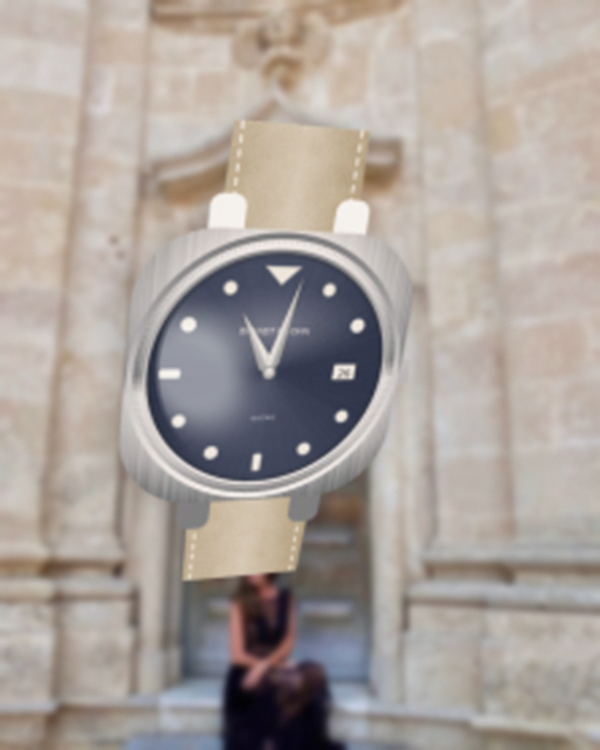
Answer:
**11:02**
